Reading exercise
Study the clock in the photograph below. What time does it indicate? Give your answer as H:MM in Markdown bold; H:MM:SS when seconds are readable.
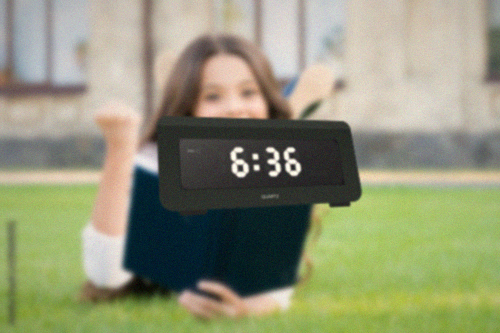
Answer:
**6:36**
